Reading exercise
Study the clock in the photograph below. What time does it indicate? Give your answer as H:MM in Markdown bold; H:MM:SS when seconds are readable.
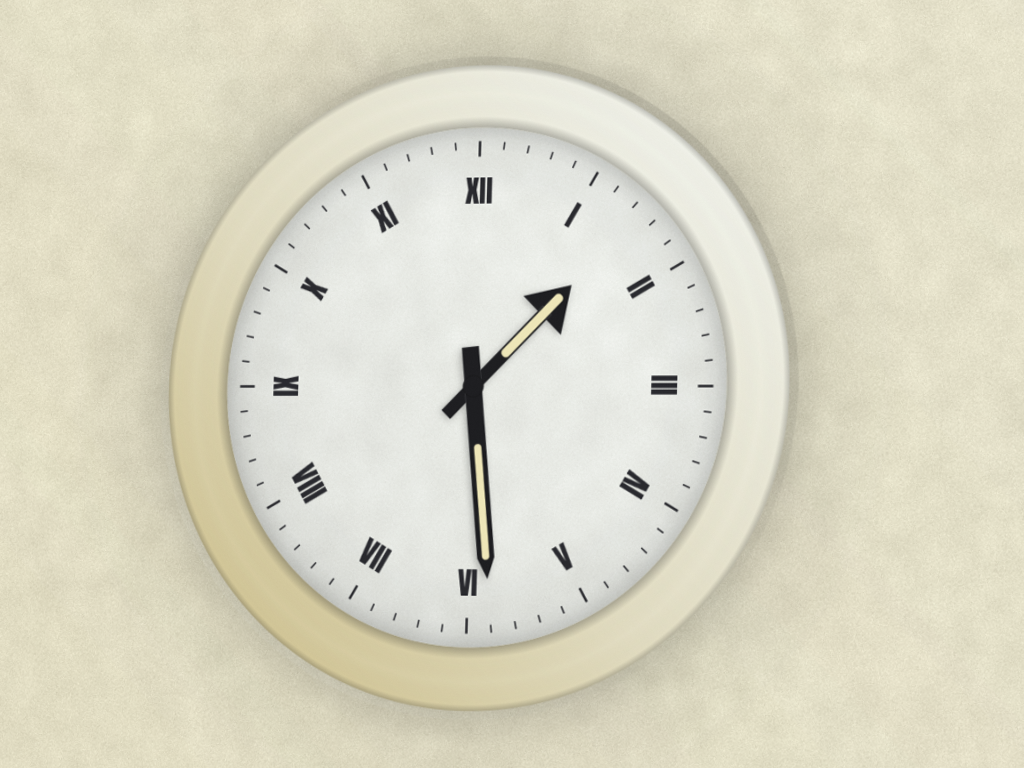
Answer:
**1:29**
